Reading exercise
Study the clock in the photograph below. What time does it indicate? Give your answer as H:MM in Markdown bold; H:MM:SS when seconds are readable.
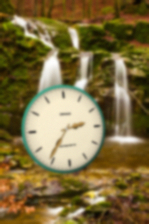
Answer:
**2:36**
